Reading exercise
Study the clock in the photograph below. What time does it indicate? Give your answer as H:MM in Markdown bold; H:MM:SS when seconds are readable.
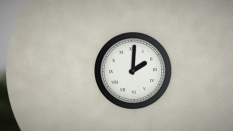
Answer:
**2:01**
